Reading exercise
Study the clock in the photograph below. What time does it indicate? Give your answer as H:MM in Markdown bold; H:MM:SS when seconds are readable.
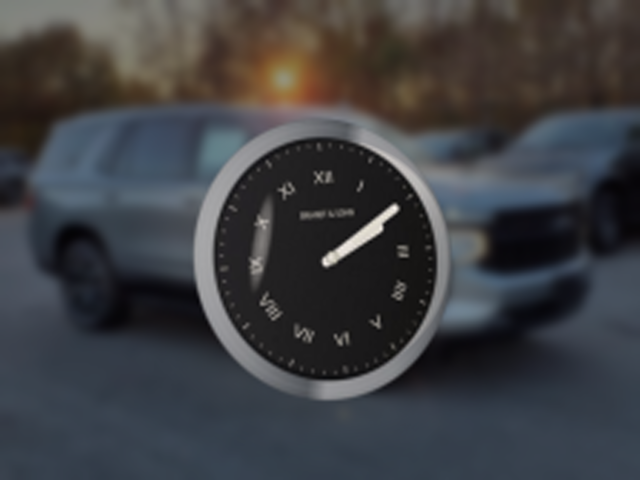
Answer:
**2:10**
